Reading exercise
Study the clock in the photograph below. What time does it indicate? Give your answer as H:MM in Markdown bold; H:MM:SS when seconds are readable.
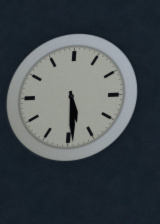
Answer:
**5:29**
